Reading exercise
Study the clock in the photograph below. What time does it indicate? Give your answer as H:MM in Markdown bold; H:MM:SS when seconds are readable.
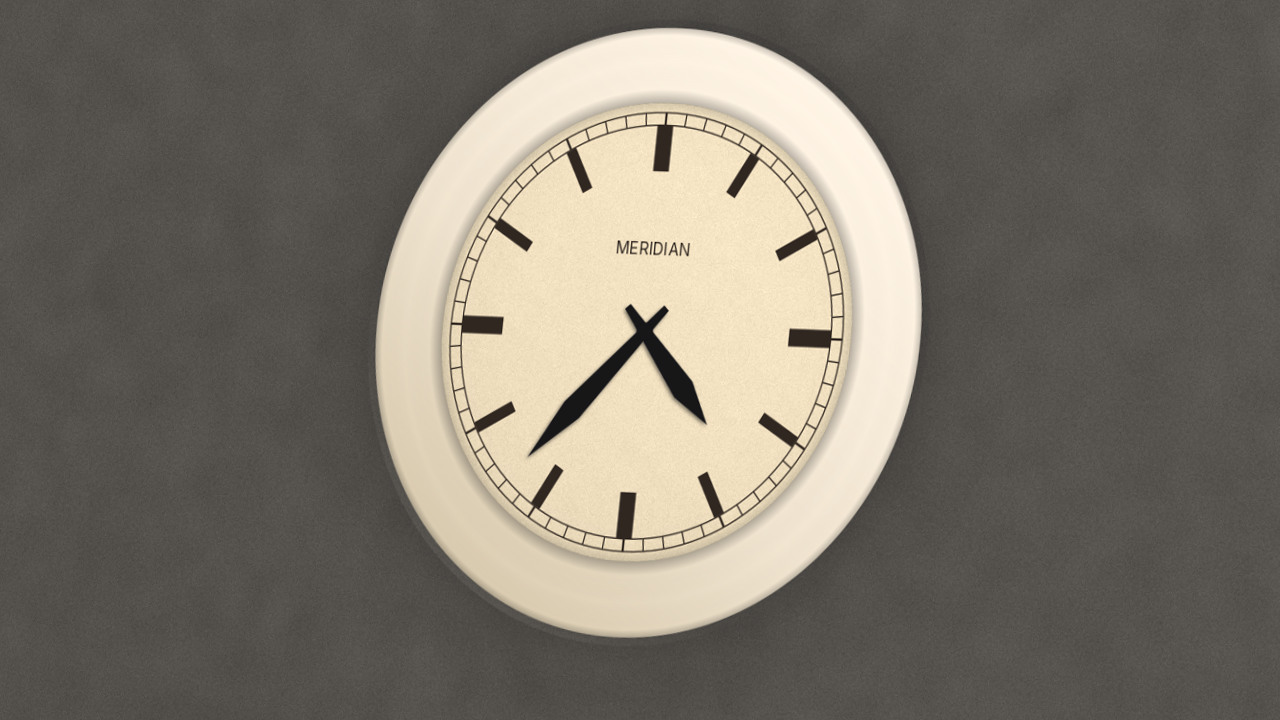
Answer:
**4:37**
